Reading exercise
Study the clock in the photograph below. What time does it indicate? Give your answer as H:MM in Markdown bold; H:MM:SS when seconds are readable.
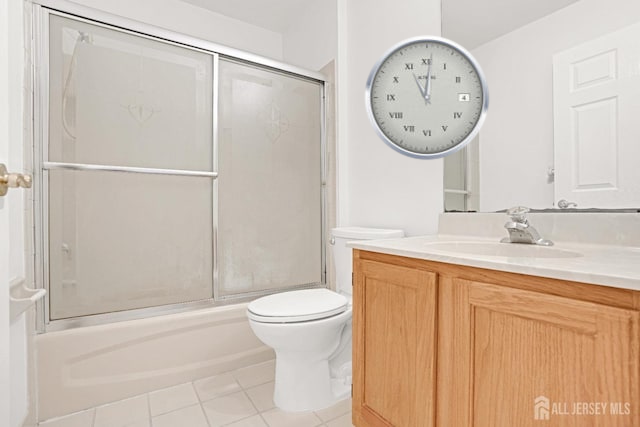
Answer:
**11:01**
